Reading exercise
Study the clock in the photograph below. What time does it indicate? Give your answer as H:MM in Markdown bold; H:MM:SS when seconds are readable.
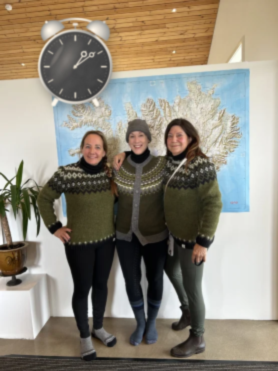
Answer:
**1:09**
